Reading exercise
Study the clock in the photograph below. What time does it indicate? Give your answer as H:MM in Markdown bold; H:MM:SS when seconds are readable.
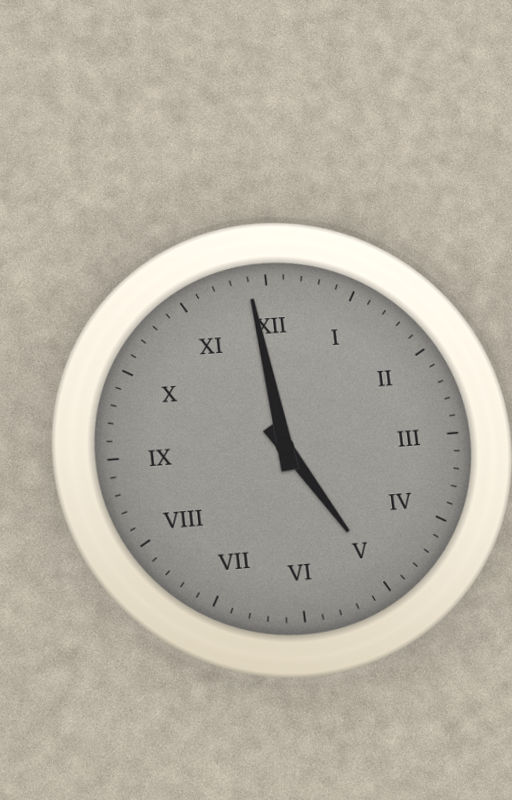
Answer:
**4:59**
